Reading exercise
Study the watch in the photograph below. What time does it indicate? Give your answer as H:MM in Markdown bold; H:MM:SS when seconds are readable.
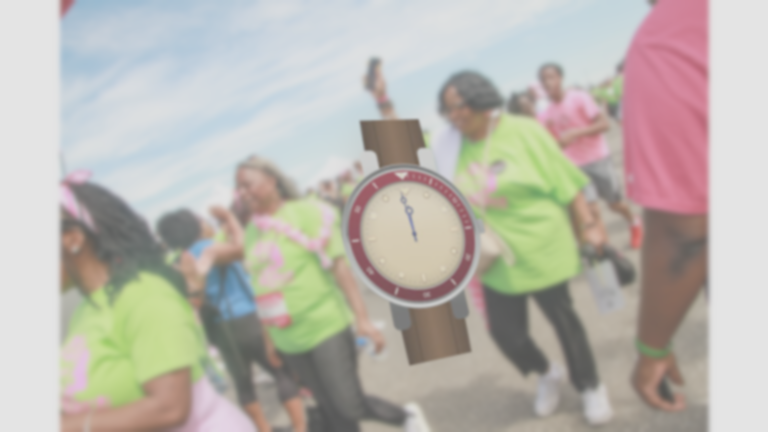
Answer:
**11:59**
